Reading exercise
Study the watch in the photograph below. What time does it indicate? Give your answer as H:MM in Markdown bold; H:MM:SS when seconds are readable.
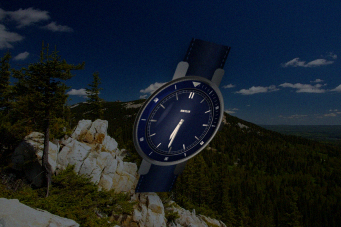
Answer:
**6:31**
